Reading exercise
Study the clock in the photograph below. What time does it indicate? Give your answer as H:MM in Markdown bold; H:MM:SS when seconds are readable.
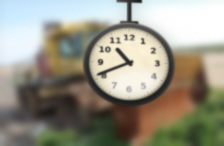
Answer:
**10:41**
